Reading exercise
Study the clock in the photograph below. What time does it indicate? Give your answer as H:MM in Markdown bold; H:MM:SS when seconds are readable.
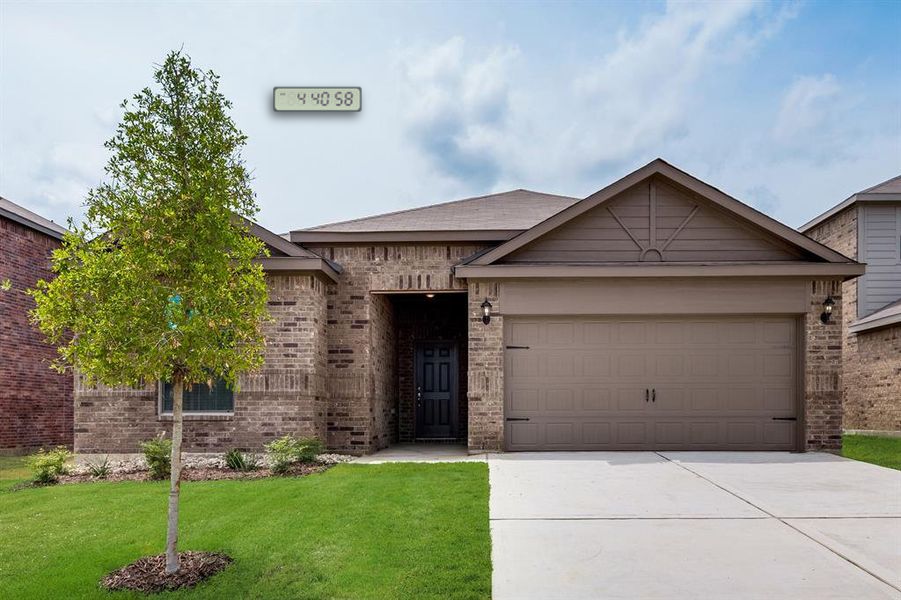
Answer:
**4:40:58**
